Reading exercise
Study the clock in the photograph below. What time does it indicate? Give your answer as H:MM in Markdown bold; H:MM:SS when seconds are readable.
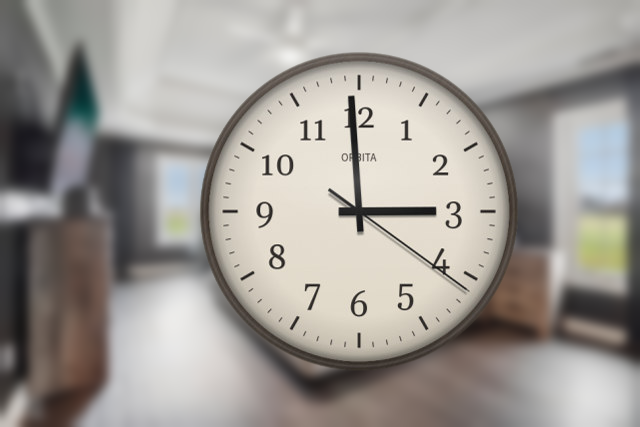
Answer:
**2:59:21**
